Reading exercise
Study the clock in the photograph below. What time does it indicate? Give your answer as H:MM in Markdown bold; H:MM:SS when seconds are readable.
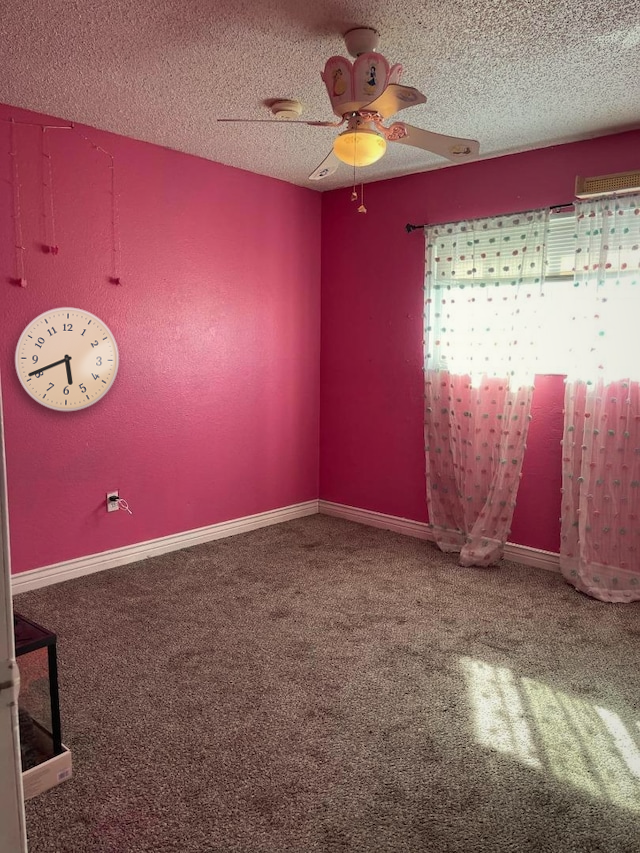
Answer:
**5:41**
